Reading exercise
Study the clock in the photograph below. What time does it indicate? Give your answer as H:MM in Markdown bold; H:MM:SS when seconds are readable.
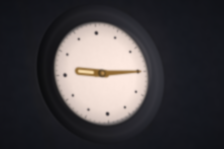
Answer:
**9:15**
